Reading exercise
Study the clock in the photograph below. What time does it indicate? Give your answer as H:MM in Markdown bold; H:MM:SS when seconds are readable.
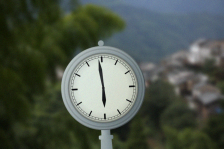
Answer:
**5:59**
